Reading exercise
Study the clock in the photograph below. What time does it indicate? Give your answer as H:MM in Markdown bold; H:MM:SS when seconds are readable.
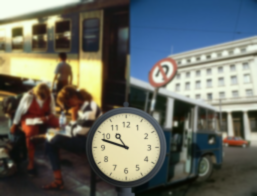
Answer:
**10:48**
